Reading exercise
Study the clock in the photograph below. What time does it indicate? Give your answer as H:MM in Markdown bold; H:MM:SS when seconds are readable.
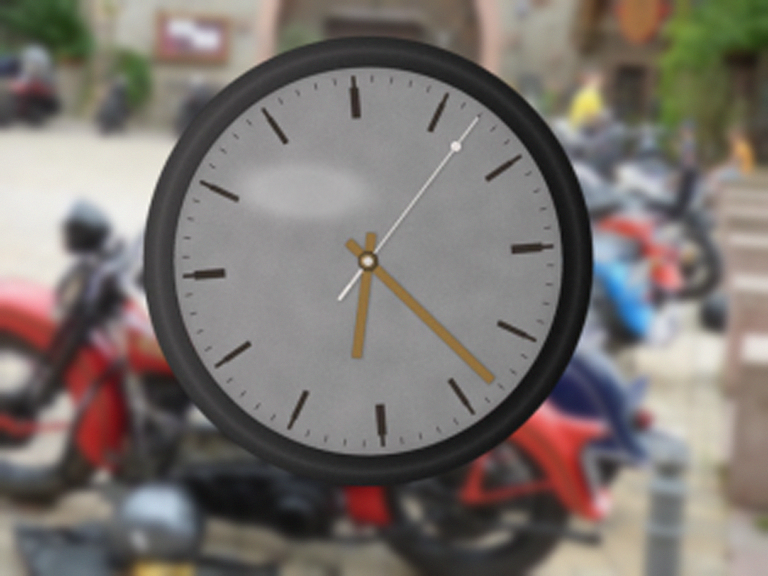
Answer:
**6:23:07**
